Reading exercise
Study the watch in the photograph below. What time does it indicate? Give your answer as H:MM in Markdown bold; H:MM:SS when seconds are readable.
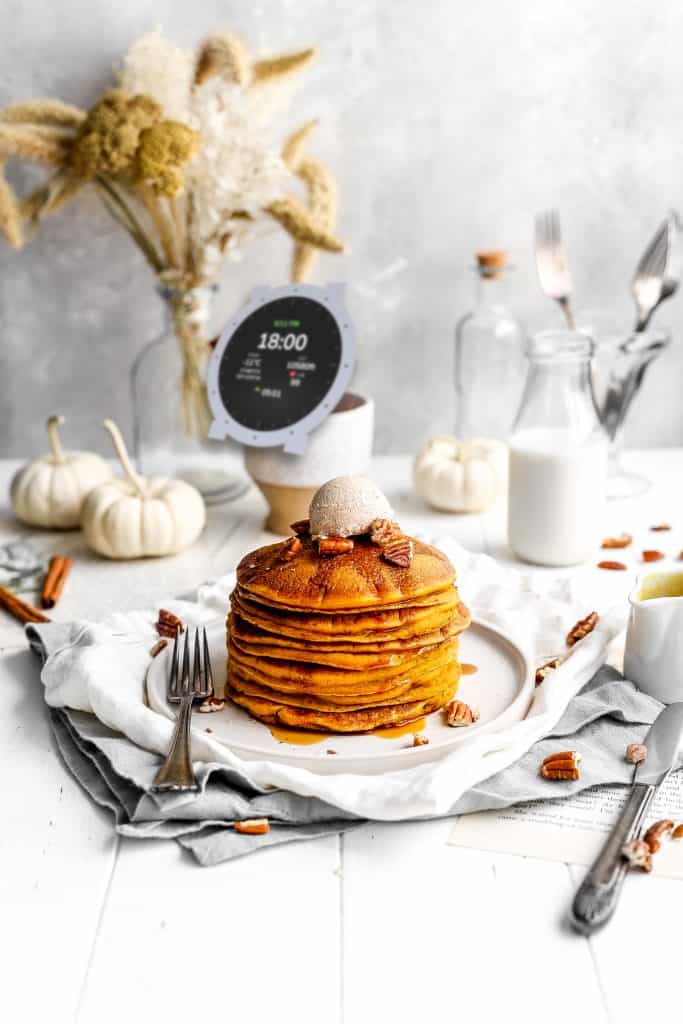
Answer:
**18:00**
